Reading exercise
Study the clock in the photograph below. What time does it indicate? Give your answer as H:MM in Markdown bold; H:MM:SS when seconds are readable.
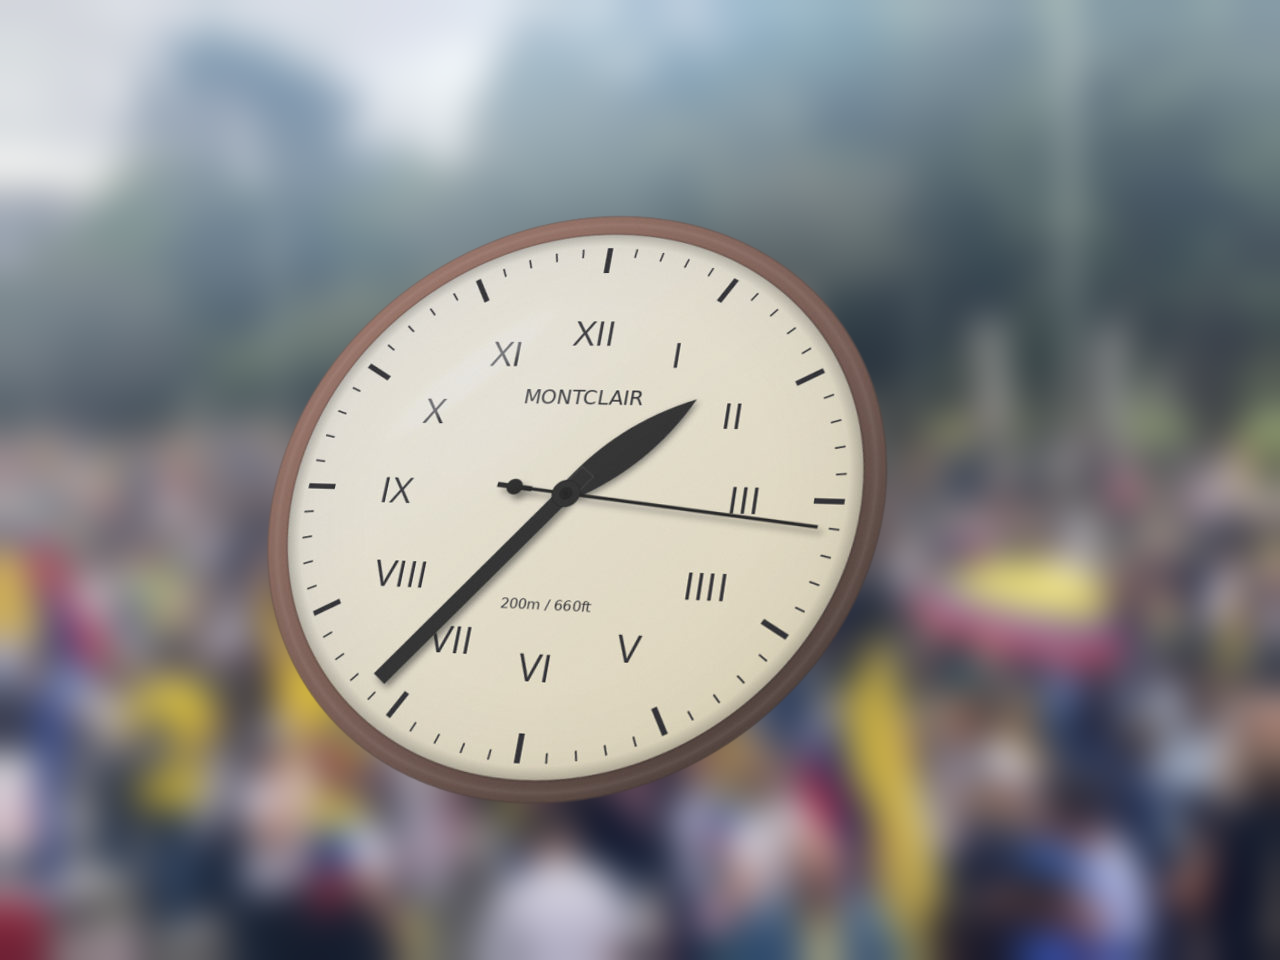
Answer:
**1:36:16**
